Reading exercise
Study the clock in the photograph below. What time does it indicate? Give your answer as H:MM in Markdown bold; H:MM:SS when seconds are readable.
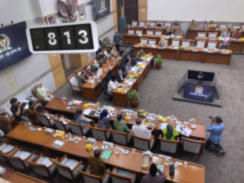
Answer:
**8:13**
